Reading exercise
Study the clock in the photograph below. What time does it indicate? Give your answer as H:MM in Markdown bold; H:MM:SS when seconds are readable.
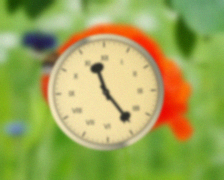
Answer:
**11:24**
